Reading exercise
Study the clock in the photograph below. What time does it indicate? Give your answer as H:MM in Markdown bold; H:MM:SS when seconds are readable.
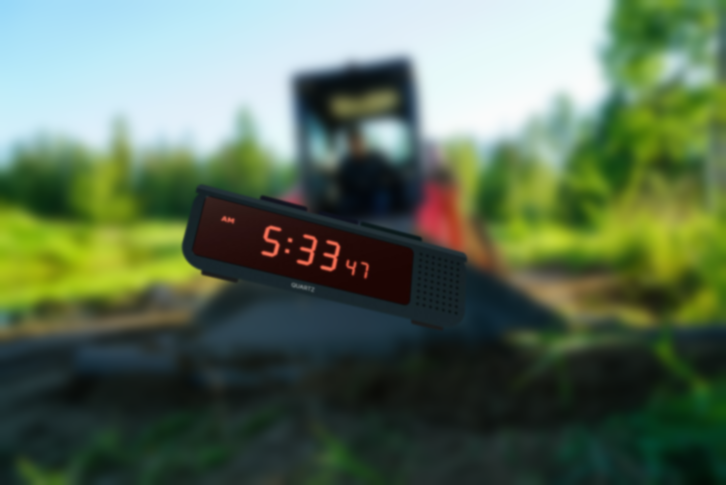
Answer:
**5:33:47**
